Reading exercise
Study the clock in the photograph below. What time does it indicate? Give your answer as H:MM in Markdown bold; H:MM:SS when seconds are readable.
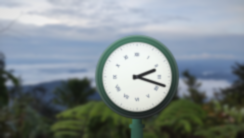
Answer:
**2:18**
